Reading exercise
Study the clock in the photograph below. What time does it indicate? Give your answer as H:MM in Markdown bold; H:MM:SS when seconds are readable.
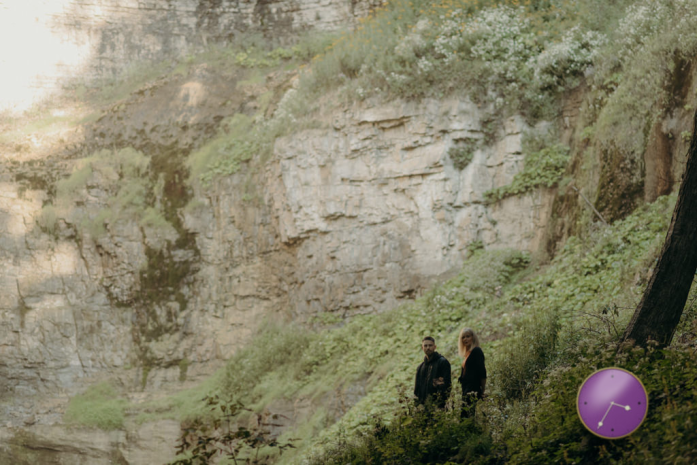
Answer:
**3:35**
